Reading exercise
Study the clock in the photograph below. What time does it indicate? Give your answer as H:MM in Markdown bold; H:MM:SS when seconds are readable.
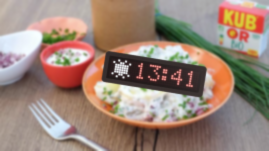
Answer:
**13:41**
